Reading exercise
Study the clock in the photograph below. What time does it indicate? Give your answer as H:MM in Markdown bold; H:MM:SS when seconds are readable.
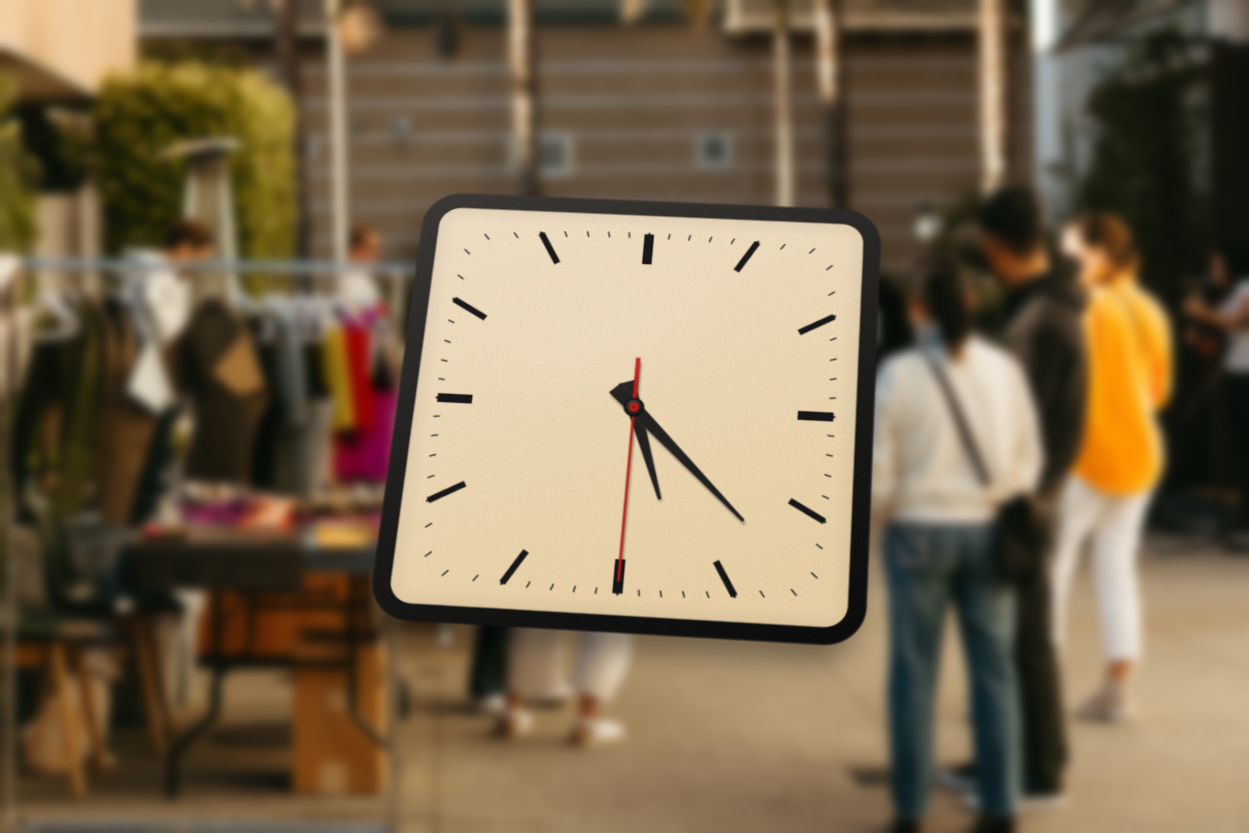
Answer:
**5:22:30**
